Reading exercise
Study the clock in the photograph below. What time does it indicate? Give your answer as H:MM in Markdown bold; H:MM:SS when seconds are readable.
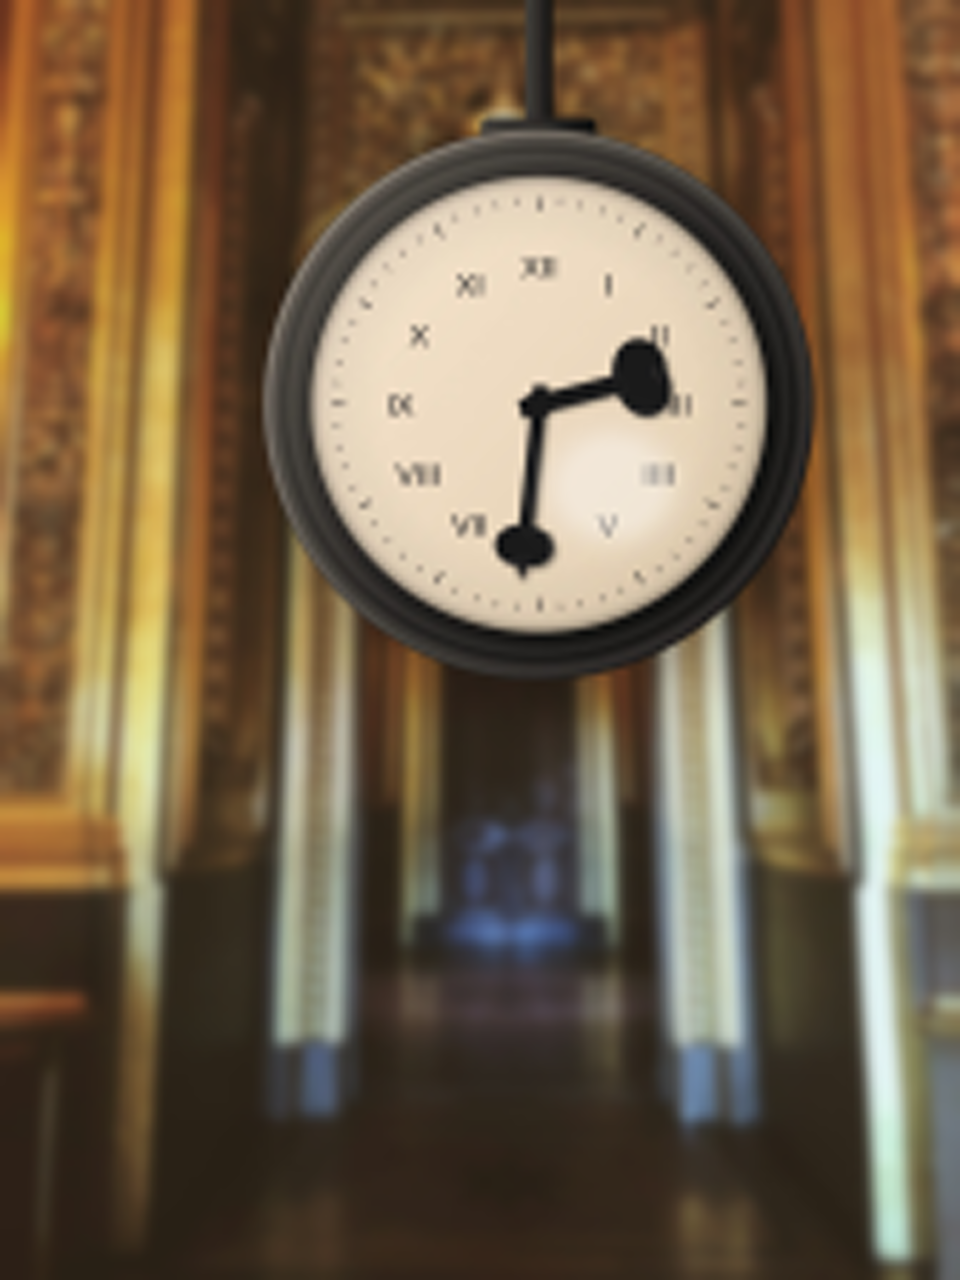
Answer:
**2:31**
